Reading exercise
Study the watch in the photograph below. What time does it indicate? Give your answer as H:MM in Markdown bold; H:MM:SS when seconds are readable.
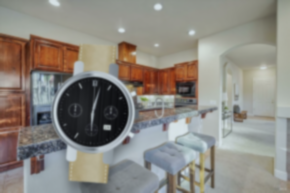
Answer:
**6:02**
